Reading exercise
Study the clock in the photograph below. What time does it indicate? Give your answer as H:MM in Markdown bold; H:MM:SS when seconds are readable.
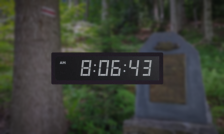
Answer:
**8:06:43**
